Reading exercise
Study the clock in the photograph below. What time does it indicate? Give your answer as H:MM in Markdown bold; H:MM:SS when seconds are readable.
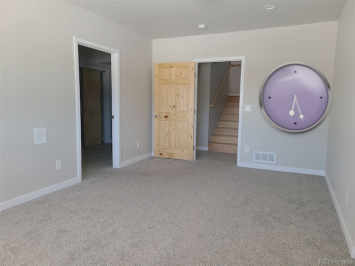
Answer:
**6:27**
